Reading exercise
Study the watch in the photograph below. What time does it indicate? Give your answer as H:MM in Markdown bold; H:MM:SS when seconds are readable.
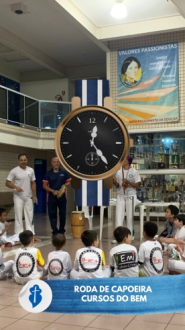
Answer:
**12:24**
